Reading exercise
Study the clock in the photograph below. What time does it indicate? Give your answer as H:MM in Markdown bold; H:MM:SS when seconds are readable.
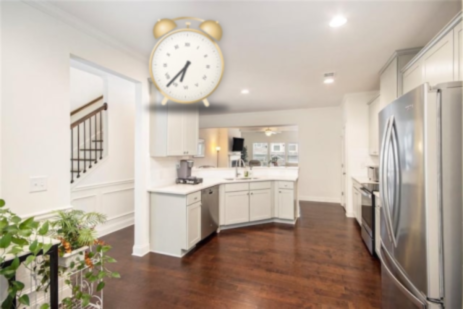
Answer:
**6:37**
